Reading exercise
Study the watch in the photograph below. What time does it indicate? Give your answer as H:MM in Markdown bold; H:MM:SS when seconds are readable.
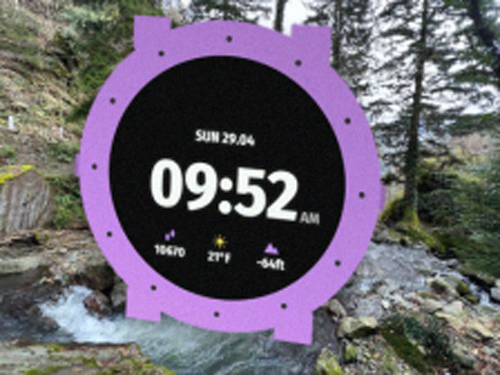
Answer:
**9:52**
